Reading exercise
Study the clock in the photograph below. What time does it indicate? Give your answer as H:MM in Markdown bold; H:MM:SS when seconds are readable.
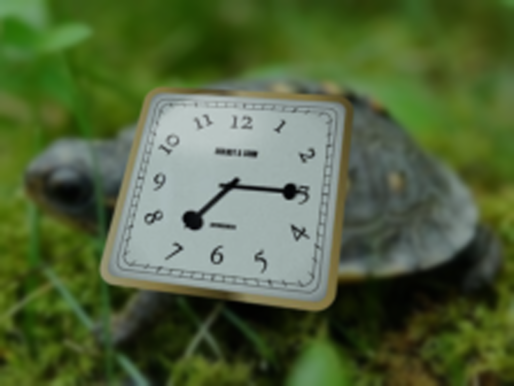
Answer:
**7:15**
